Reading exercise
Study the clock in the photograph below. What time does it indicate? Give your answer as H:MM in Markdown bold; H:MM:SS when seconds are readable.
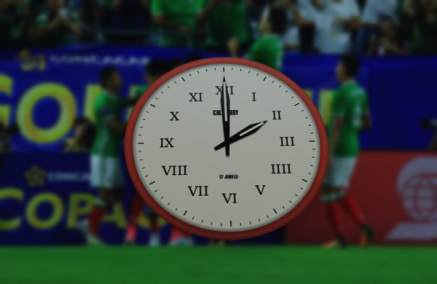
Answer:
**2:00**
